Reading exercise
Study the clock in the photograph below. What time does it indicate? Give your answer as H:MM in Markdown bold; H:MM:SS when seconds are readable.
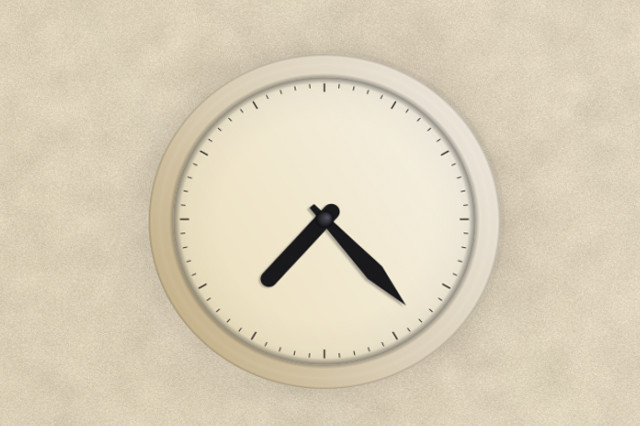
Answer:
**7:23**
